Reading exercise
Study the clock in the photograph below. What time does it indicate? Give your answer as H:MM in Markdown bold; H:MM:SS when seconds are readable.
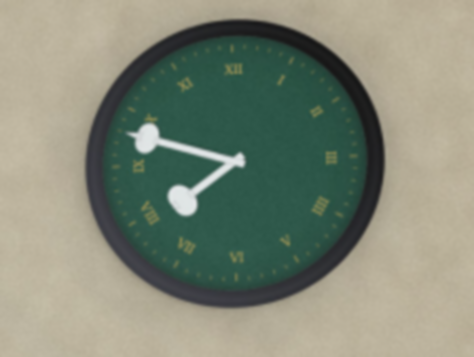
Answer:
**7:48**
